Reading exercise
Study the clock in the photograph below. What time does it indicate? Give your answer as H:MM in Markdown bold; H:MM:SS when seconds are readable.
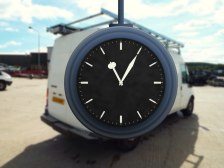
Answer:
**11:05**
